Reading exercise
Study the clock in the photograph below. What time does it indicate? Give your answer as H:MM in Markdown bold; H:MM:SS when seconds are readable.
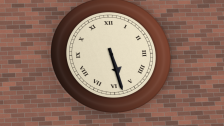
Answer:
**5:28**
